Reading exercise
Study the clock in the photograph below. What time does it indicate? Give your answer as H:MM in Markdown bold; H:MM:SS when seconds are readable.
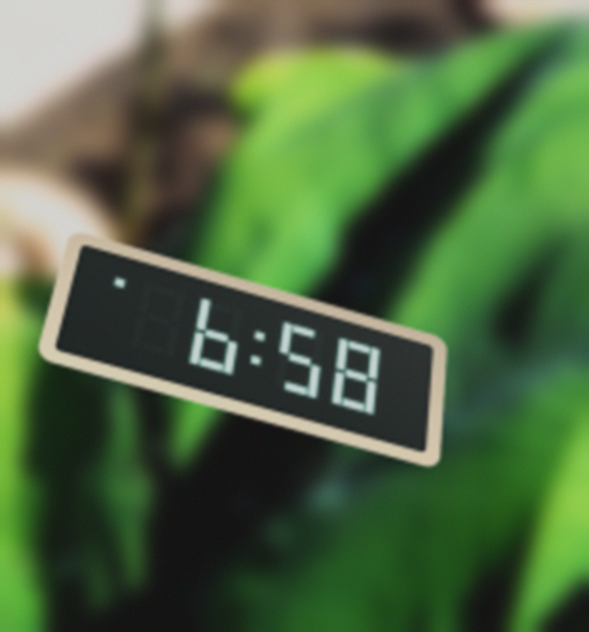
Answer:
**6:58**
